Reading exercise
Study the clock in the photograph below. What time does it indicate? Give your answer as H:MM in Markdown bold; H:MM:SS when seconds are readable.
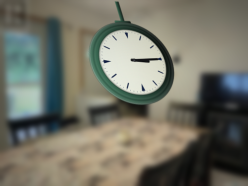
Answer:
**3:15**
